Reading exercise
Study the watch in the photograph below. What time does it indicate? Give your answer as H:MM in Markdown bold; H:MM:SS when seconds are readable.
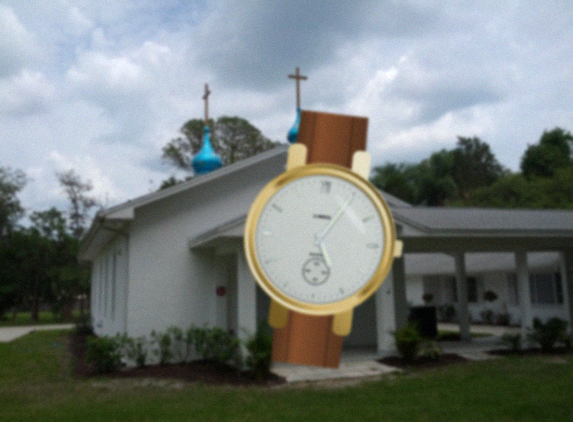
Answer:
**5:05**
